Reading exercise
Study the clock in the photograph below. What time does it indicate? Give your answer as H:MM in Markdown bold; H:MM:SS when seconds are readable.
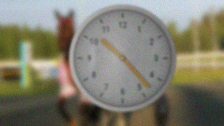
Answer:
**10:23**
